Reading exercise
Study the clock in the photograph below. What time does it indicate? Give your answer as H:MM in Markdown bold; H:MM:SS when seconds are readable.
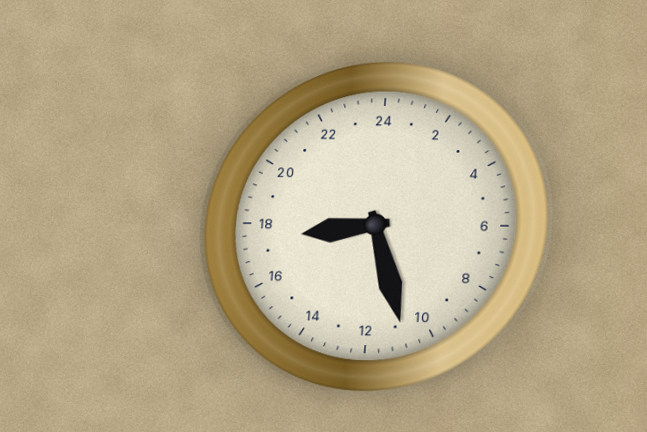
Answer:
**17:27**
